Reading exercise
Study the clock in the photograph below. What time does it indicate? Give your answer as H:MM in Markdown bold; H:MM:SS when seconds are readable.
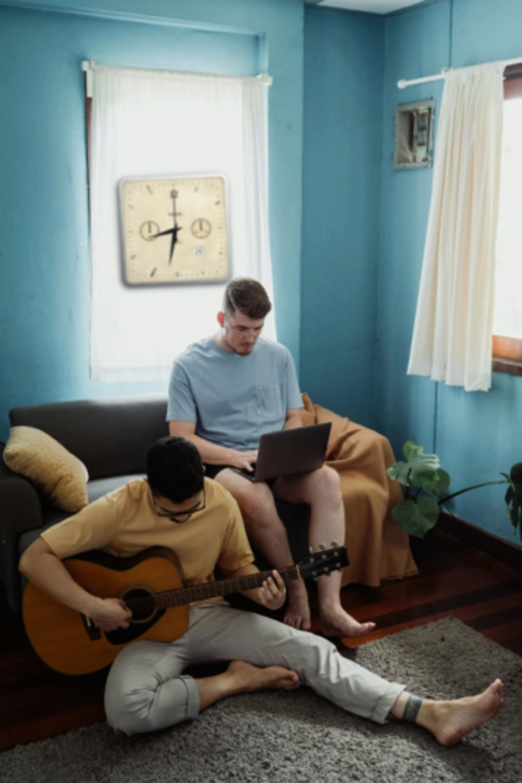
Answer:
**8:32**
